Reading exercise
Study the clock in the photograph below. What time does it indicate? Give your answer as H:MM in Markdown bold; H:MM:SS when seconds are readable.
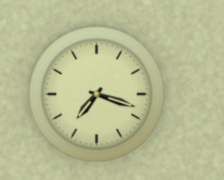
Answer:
**7:18**
